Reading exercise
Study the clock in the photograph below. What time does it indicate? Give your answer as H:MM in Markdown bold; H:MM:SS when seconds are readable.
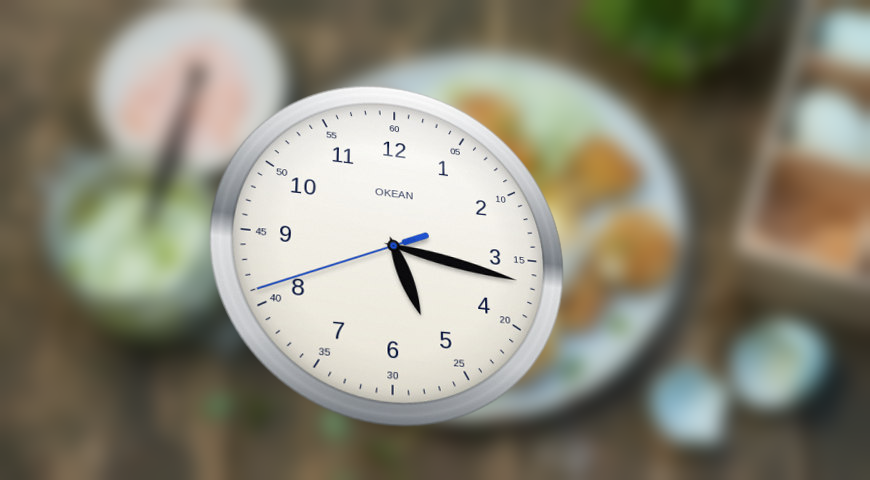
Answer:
**5:16:41**
